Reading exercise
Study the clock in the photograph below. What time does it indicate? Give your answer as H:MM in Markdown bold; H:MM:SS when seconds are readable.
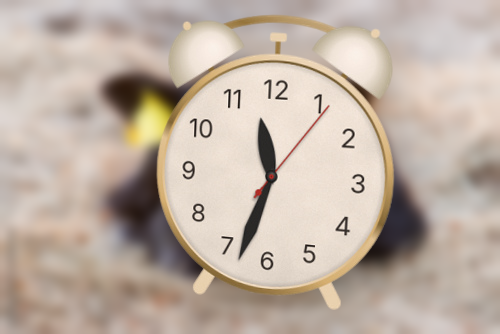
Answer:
**11:33:06**
